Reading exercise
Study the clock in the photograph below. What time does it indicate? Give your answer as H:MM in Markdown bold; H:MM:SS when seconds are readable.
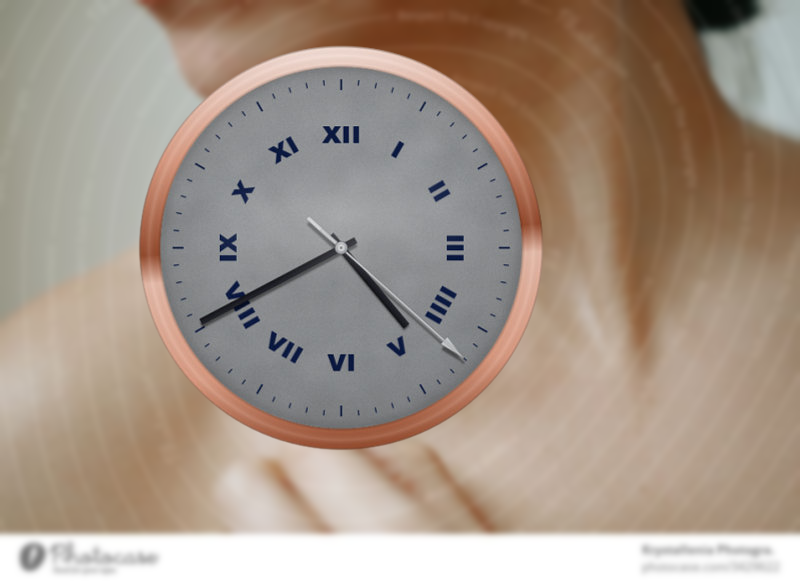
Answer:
**4:40:22**
